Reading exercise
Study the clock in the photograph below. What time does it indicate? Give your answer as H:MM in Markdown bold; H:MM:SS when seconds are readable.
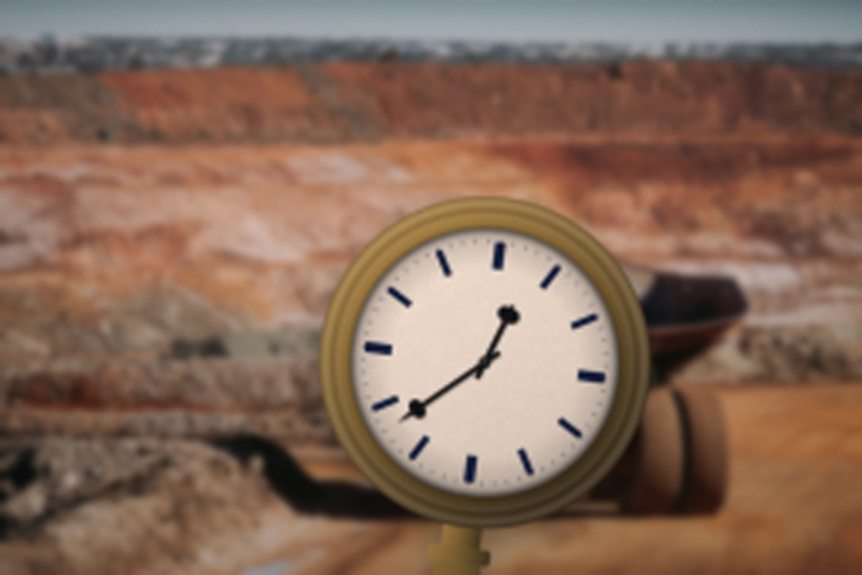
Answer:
**12:38**
